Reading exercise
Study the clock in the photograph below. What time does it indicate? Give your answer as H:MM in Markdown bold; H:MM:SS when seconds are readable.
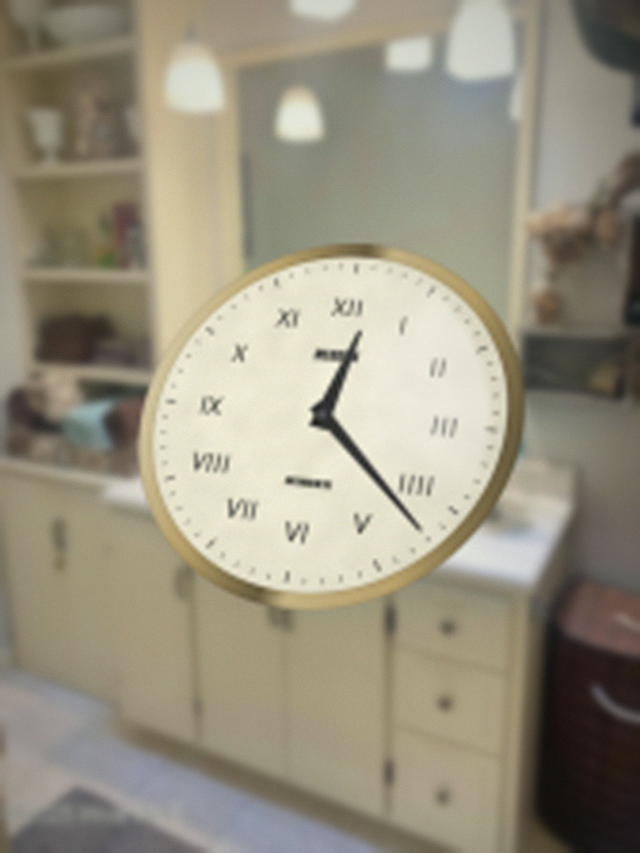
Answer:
**12:22**
